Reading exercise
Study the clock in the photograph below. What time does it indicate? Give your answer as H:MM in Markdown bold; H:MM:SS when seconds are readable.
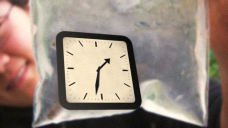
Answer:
**1:32**
